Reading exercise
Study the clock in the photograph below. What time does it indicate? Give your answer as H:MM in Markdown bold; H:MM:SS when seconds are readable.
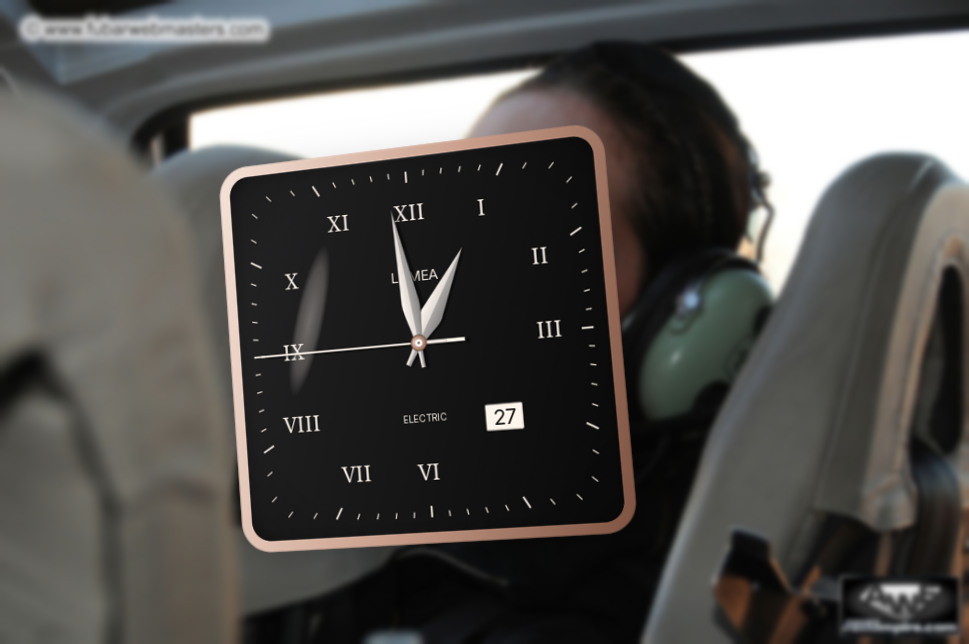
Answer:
**12:58:45**
